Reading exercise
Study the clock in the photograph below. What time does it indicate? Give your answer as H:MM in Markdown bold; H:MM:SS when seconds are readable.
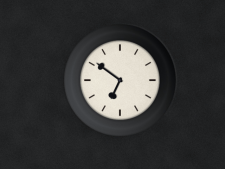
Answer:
**6:51**
